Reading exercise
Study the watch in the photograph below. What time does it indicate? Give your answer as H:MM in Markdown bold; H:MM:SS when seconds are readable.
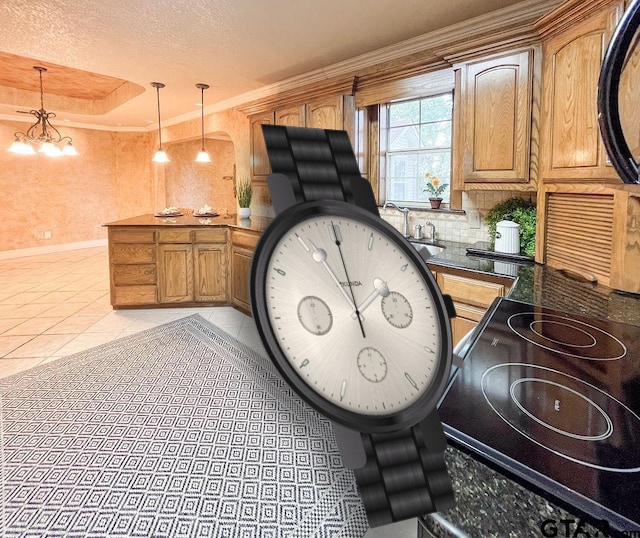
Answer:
**1:56**
